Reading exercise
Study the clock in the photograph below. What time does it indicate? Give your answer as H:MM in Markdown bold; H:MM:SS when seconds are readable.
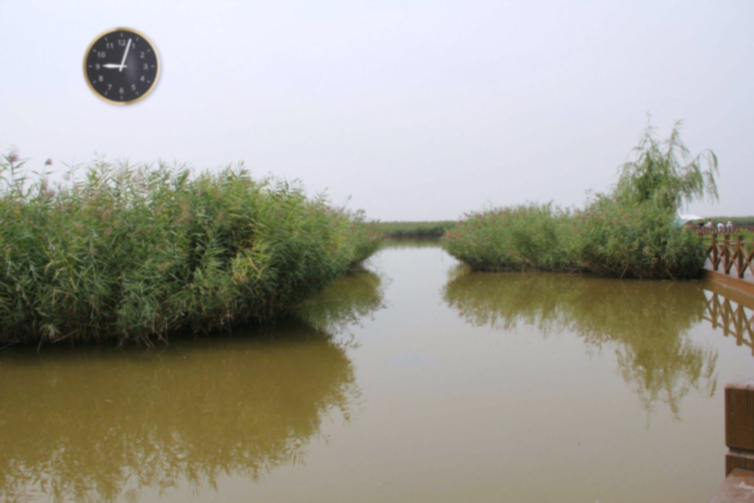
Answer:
**9:03**
